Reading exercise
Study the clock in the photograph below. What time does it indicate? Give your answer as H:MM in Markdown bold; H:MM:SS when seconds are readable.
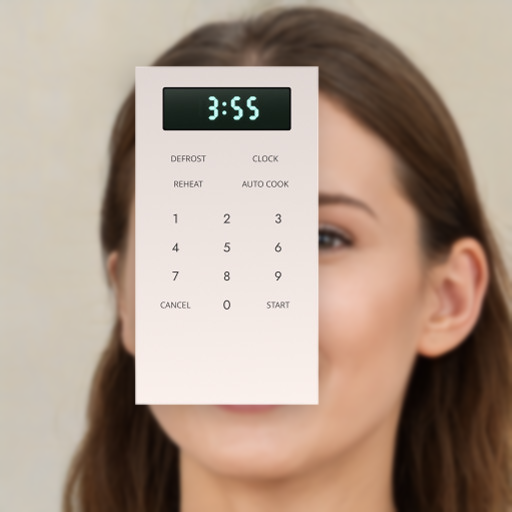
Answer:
**3:55**
